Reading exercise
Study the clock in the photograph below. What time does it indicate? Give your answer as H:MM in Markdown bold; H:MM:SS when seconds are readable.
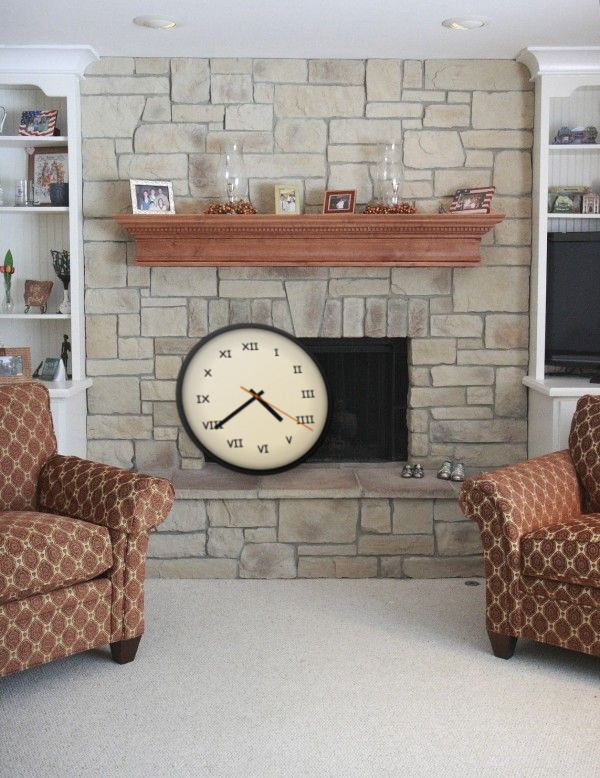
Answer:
**4:39:21**
